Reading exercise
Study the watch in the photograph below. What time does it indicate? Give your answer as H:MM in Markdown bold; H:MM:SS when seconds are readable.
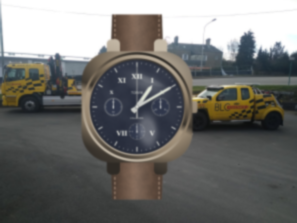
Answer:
**1:10**
